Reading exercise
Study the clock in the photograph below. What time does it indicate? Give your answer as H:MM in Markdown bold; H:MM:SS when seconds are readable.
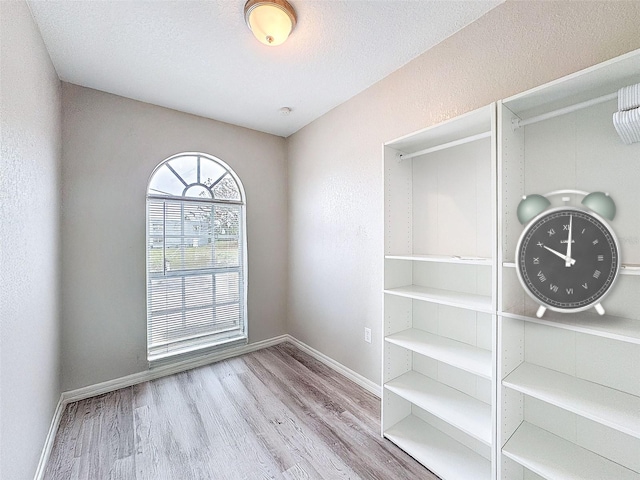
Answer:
**10:01**
